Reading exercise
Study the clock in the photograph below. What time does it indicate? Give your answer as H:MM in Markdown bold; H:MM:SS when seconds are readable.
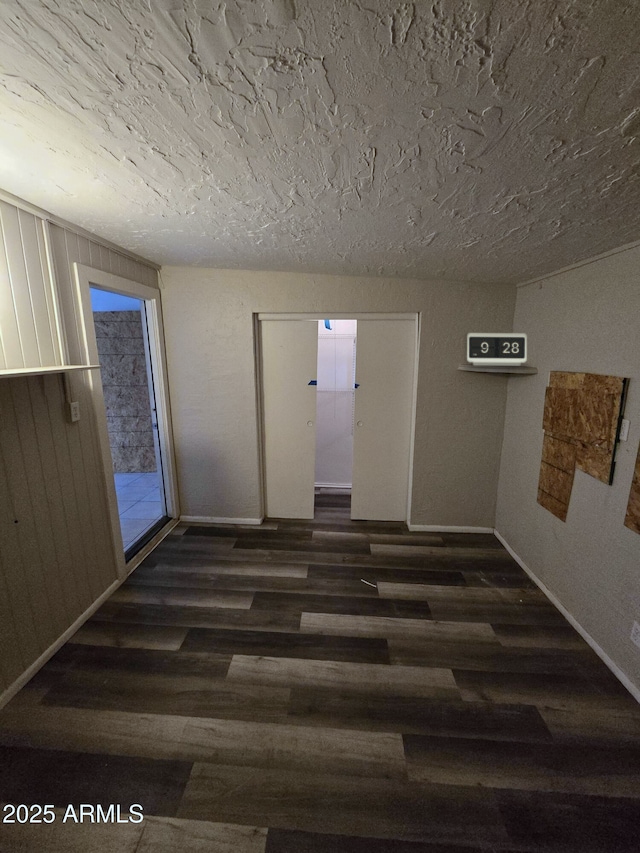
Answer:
**9:28**
